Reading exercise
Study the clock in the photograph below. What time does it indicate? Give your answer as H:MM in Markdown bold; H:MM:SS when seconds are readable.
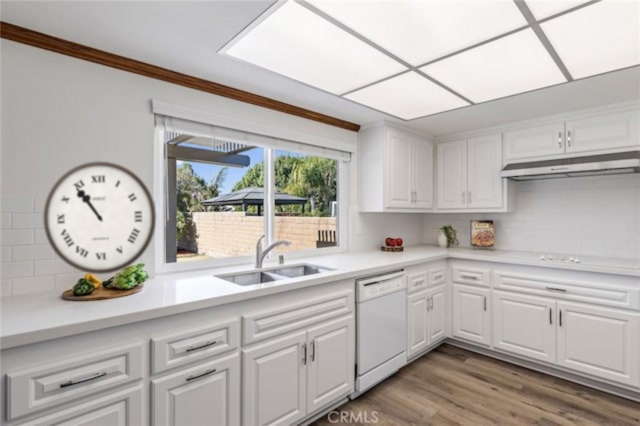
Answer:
**10:54**
